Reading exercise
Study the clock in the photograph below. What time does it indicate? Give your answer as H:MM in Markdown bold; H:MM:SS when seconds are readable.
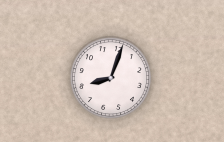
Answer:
**8:01**
